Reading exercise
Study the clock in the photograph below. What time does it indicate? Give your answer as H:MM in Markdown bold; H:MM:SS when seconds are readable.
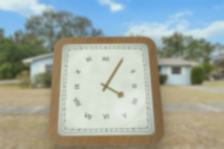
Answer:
**4:05**
